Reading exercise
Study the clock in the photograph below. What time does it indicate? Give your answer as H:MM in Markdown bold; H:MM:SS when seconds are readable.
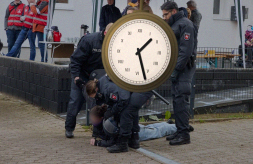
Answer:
**1:27**
